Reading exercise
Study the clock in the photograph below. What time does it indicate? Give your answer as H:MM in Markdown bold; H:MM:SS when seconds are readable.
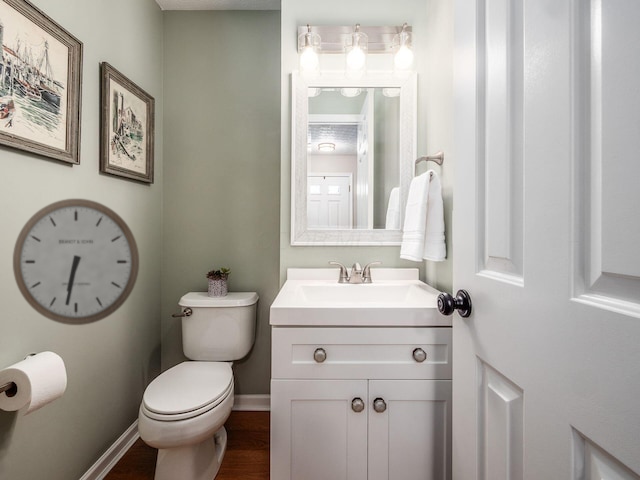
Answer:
**6:32**
